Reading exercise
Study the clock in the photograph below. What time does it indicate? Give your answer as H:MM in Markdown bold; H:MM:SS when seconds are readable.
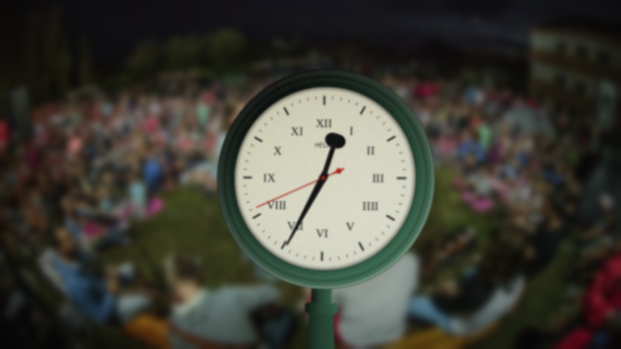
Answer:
**12:34:41**
